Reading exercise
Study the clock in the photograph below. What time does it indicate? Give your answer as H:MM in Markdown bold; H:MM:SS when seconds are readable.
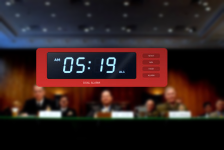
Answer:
**5:19**
